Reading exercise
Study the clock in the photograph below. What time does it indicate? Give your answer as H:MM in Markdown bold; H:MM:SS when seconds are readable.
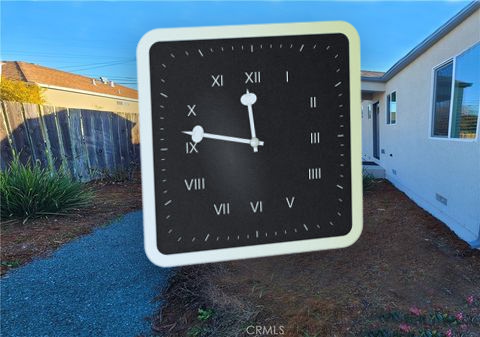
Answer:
**11:47**
